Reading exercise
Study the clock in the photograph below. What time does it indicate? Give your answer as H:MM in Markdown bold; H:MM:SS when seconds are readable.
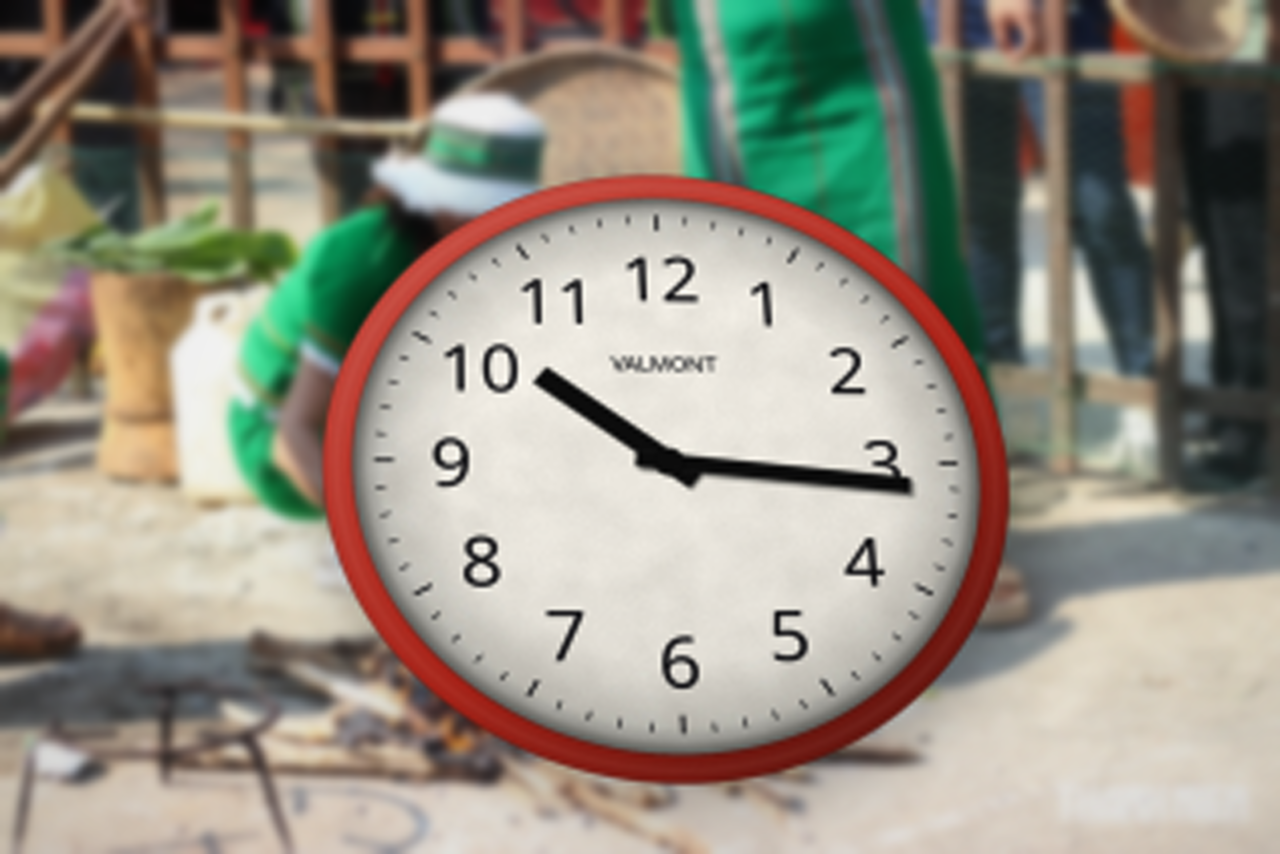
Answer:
**10:16**
